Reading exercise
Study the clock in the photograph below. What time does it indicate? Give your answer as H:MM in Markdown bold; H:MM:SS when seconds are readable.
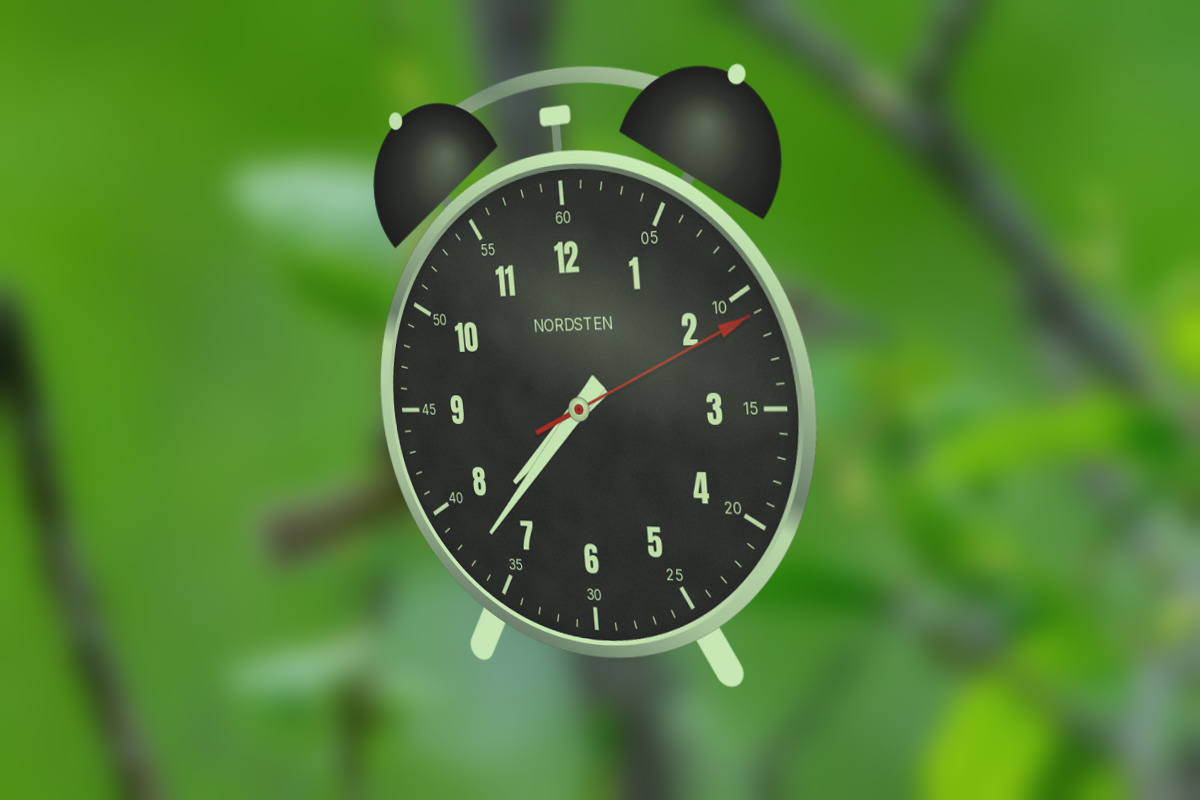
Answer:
**7:37:11**
